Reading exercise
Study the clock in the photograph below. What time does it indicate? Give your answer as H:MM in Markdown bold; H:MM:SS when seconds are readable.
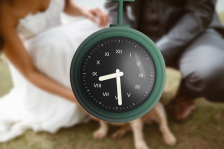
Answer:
**8:29**
